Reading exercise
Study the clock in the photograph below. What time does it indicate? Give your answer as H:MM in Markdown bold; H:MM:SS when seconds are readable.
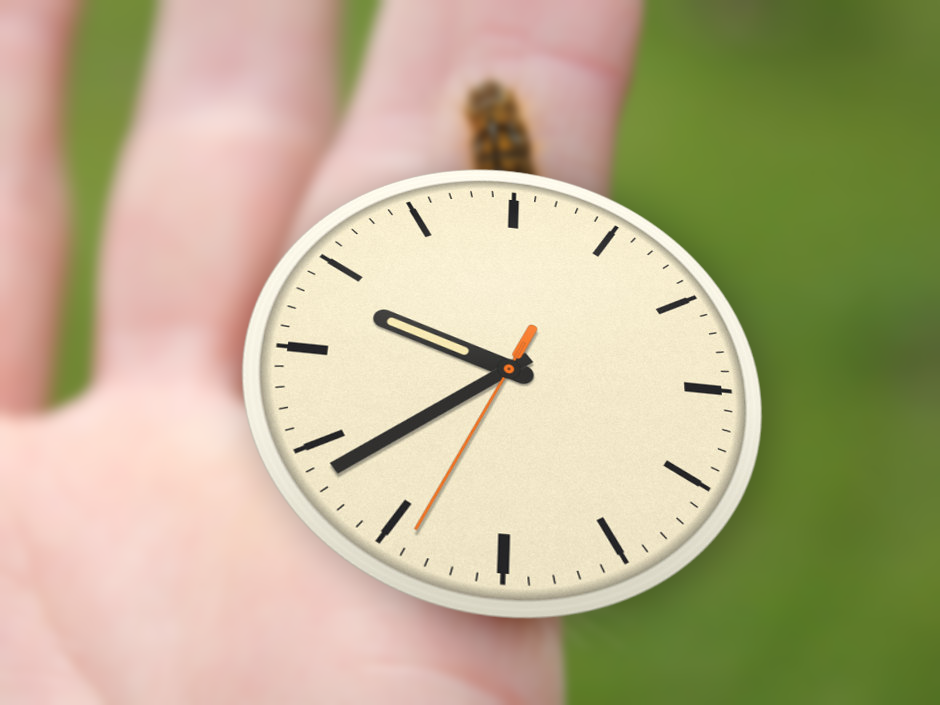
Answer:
**9:38:34**
